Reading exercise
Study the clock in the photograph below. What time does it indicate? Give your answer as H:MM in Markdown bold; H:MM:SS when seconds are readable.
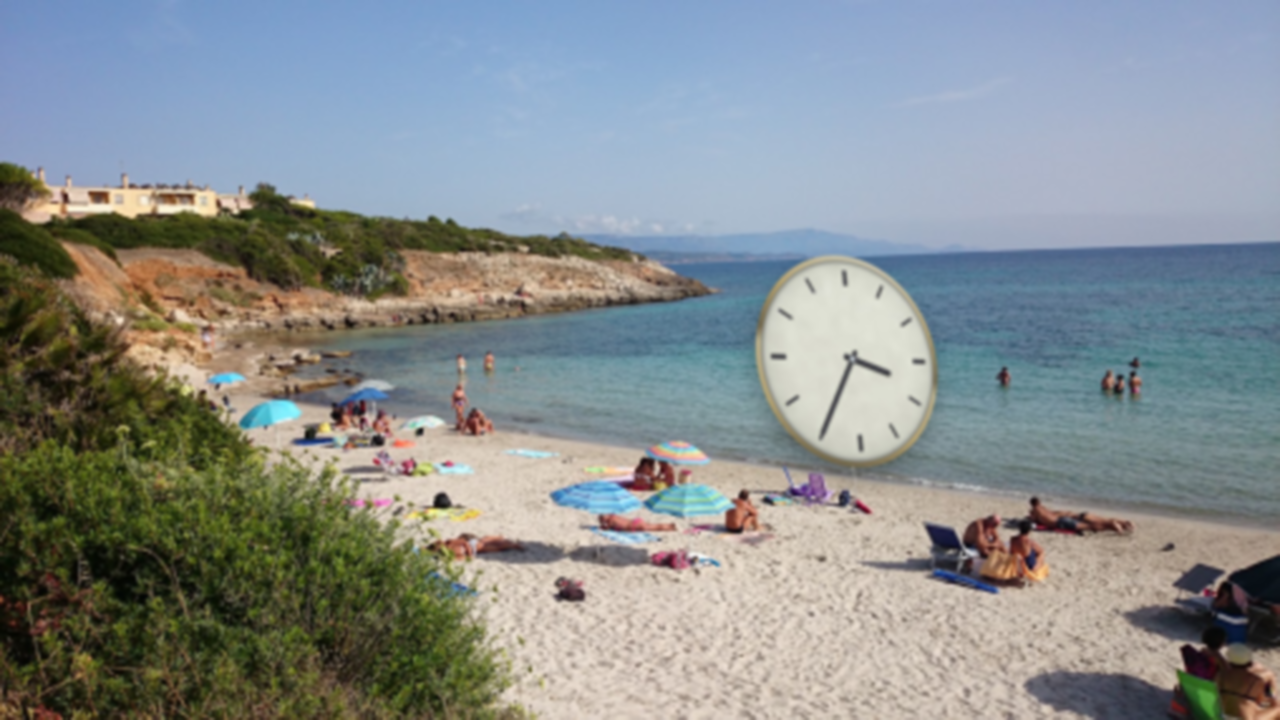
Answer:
**3:35**
